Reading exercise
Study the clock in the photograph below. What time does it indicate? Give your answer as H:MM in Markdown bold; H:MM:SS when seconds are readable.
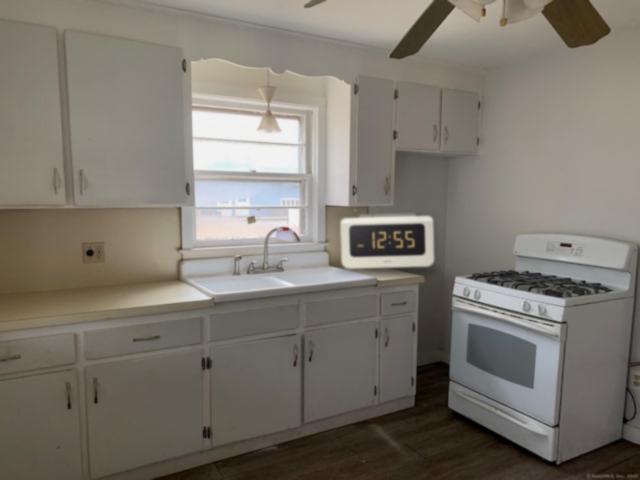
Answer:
**12:55**
